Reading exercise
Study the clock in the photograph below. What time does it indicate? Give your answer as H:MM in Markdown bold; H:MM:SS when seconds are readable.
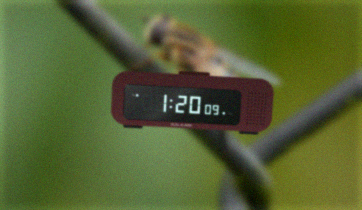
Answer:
**1:20**
